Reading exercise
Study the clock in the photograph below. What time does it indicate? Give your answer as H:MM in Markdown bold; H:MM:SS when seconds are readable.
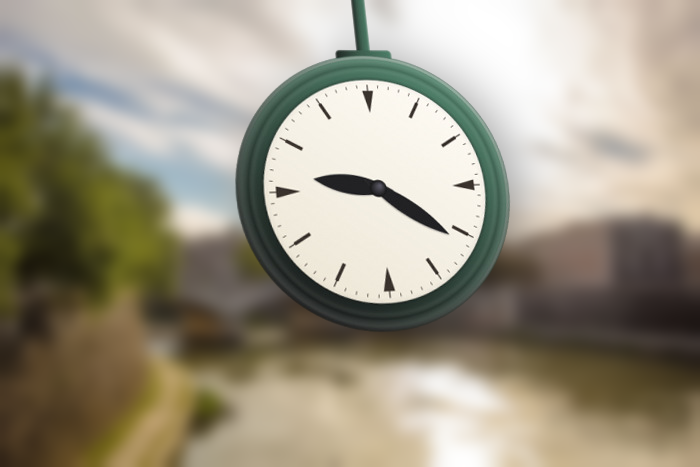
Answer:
**9:21**
